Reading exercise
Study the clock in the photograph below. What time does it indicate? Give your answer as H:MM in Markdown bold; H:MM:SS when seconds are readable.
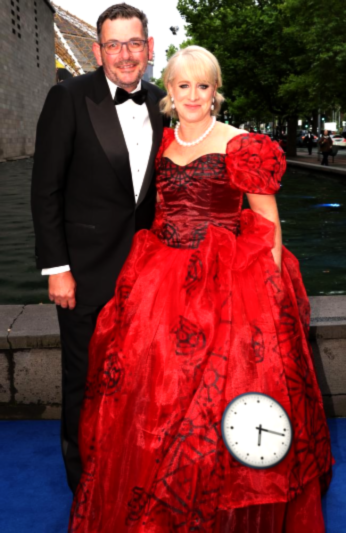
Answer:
**6:17**
